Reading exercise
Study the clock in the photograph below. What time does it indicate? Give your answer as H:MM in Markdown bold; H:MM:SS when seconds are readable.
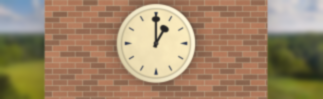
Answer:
**1:00**
